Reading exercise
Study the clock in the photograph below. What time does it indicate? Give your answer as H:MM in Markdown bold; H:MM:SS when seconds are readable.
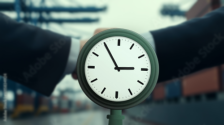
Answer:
**2:55**
